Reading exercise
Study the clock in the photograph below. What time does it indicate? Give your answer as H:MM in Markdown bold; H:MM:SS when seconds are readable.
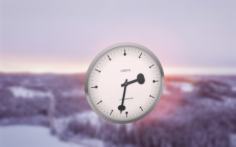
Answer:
**2:32**
